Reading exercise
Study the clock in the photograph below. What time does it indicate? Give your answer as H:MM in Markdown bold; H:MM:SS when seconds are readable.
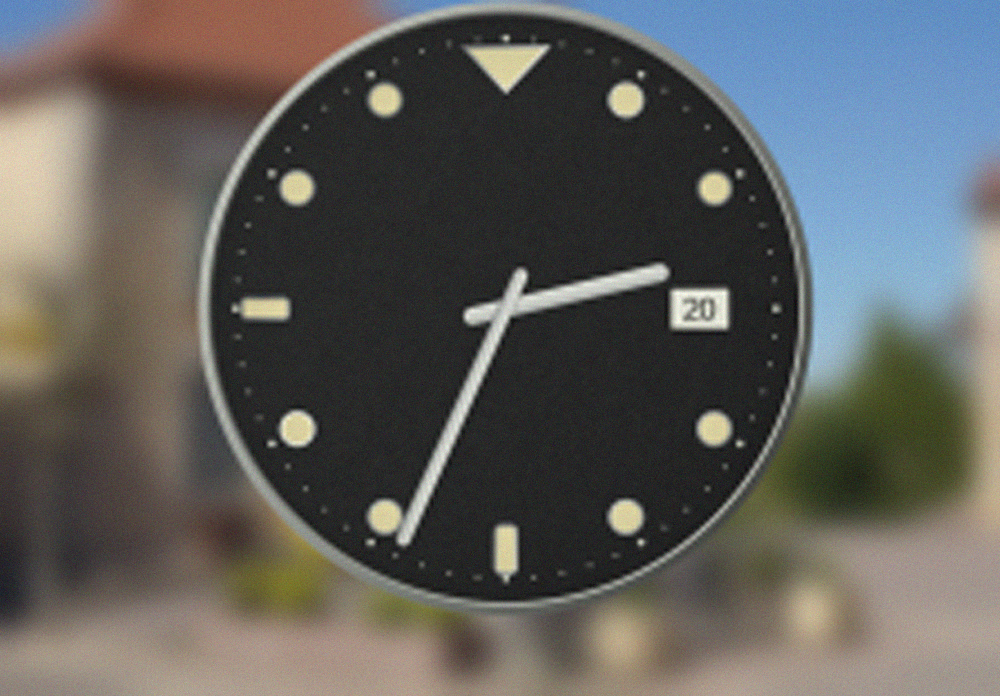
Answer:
**2:34**
